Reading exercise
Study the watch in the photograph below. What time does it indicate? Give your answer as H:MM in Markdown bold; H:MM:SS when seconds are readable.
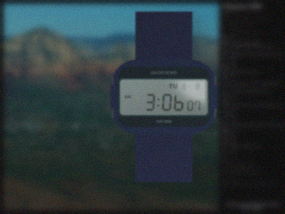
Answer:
**3:06:07**
